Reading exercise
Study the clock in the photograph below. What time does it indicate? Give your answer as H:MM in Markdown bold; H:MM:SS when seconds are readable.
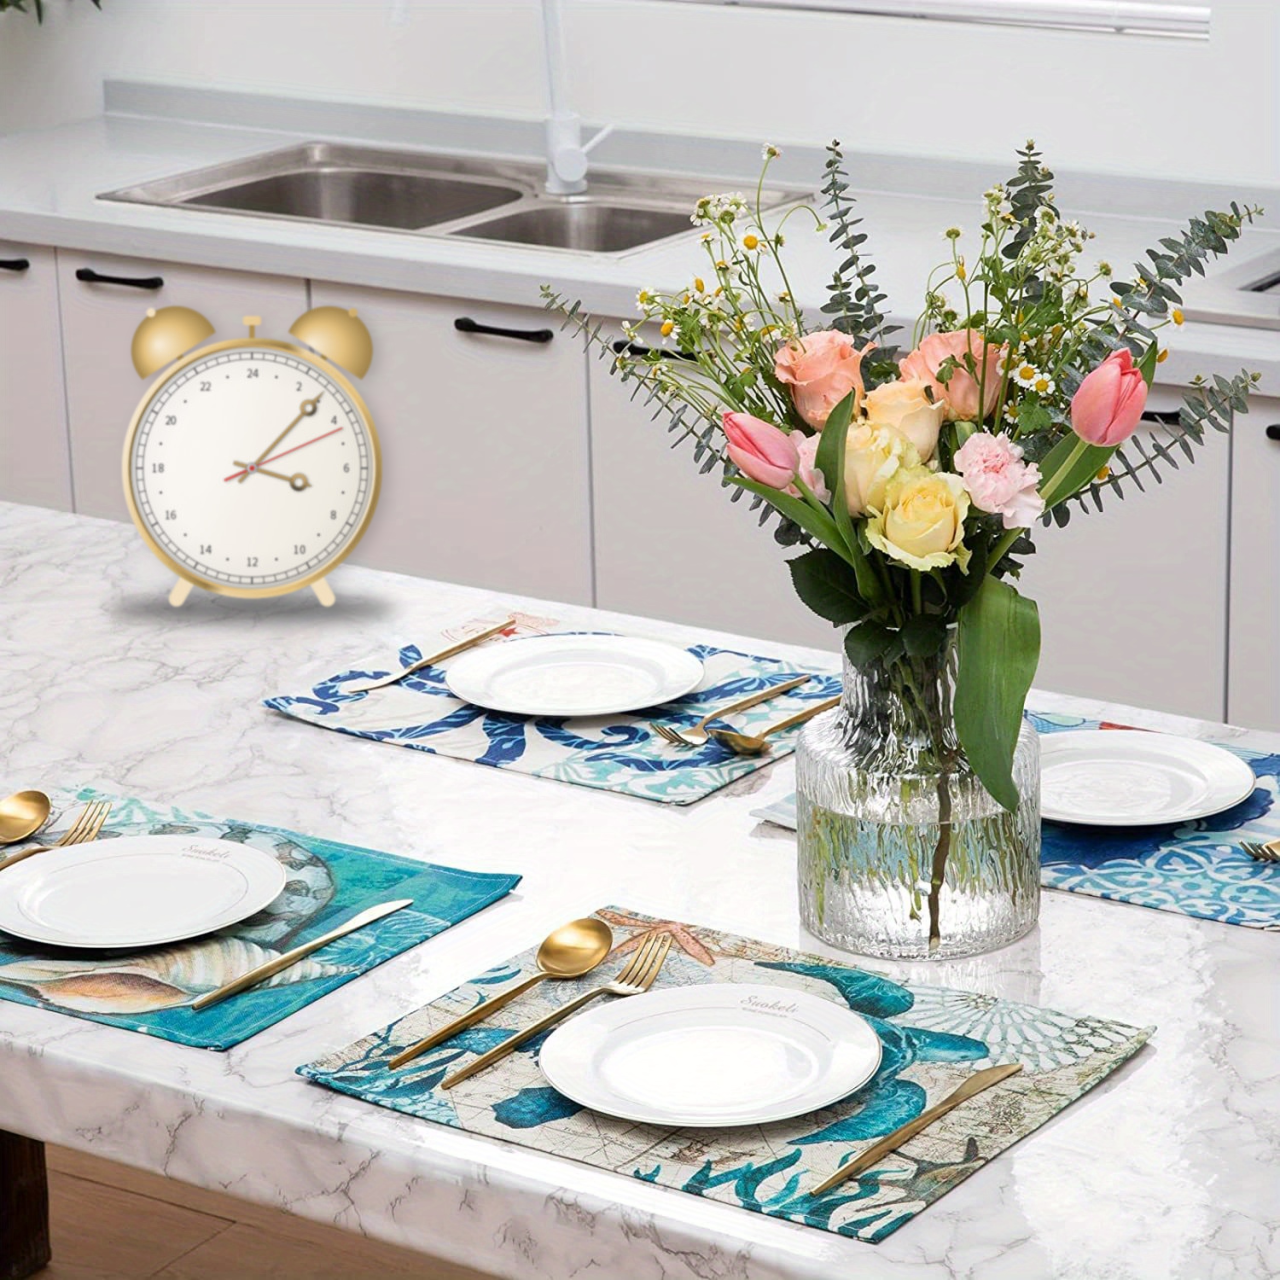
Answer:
**7:07:11**
